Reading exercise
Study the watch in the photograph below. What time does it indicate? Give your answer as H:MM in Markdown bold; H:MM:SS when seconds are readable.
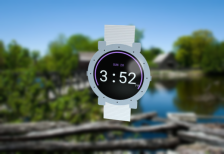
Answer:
**3:52**
